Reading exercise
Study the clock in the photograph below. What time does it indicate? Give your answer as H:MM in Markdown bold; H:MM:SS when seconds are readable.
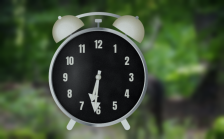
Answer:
**6:31**
